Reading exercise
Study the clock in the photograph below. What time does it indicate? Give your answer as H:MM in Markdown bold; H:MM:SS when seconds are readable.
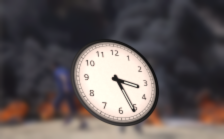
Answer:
**3:26**
